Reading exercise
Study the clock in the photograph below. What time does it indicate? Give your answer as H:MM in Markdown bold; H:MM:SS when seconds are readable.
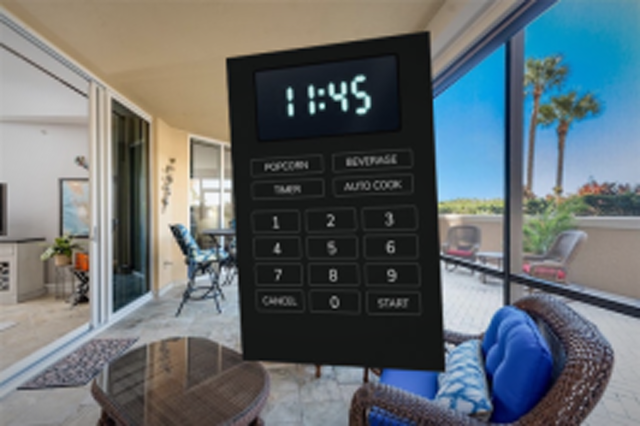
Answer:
**11:45**
